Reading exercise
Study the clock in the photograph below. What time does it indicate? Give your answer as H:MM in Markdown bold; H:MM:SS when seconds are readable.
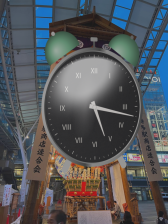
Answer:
**5:17**
